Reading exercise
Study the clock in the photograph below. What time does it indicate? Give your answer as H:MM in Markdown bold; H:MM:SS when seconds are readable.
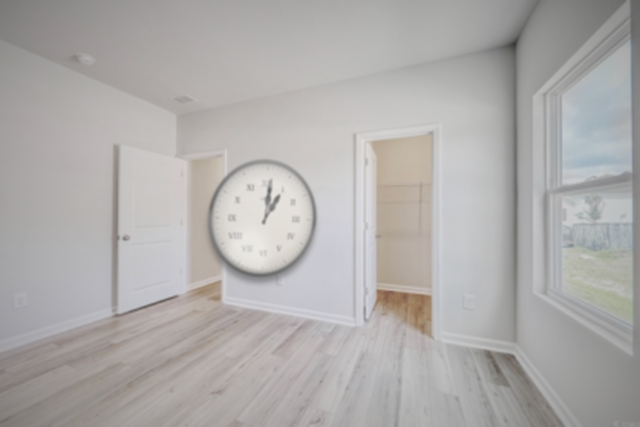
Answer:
**1:01**
